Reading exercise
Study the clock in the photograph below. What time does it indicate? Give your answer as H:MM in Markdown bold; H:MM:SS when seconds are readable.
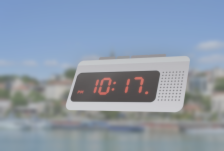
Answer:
**10:17**
